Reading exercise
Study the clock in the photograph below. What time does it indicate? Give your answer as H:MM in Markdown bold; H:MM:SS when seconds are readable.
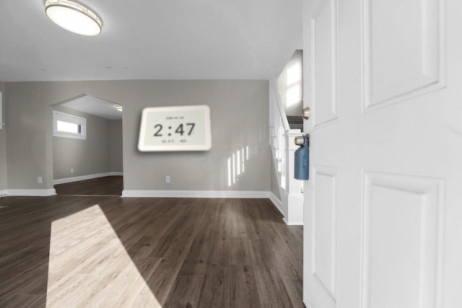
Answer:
**2:47**
